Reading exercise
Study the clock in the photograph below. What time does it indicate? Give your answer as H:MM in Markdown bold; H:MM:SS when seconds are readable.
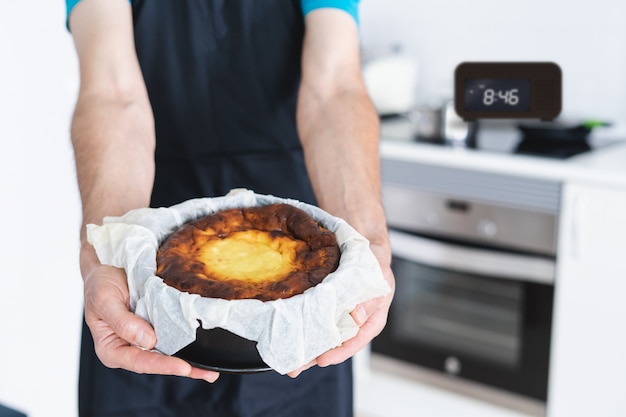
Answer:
**8:46**
